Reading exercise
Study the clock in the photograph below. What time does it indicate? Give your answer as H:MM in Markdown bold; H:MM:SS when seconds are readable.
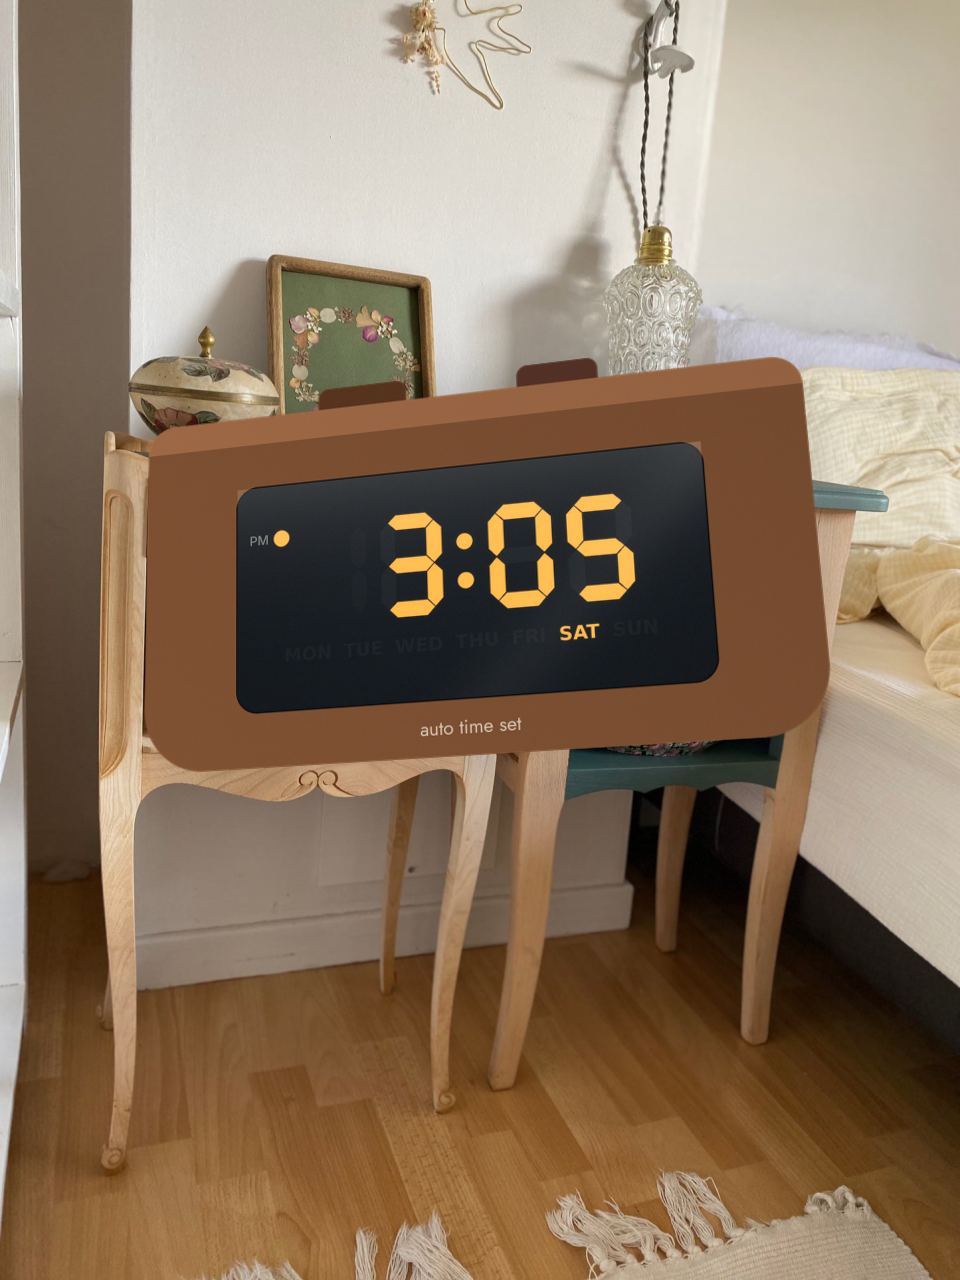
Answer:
**3:05**
